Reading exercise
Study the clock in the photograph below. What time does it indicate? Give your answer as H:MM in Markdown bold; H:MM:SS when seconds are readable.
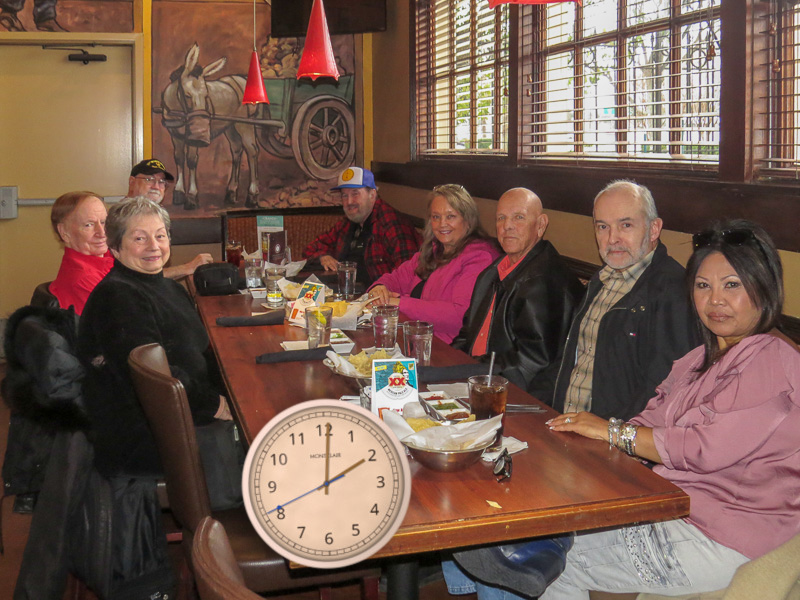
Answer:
**2:00:41**
